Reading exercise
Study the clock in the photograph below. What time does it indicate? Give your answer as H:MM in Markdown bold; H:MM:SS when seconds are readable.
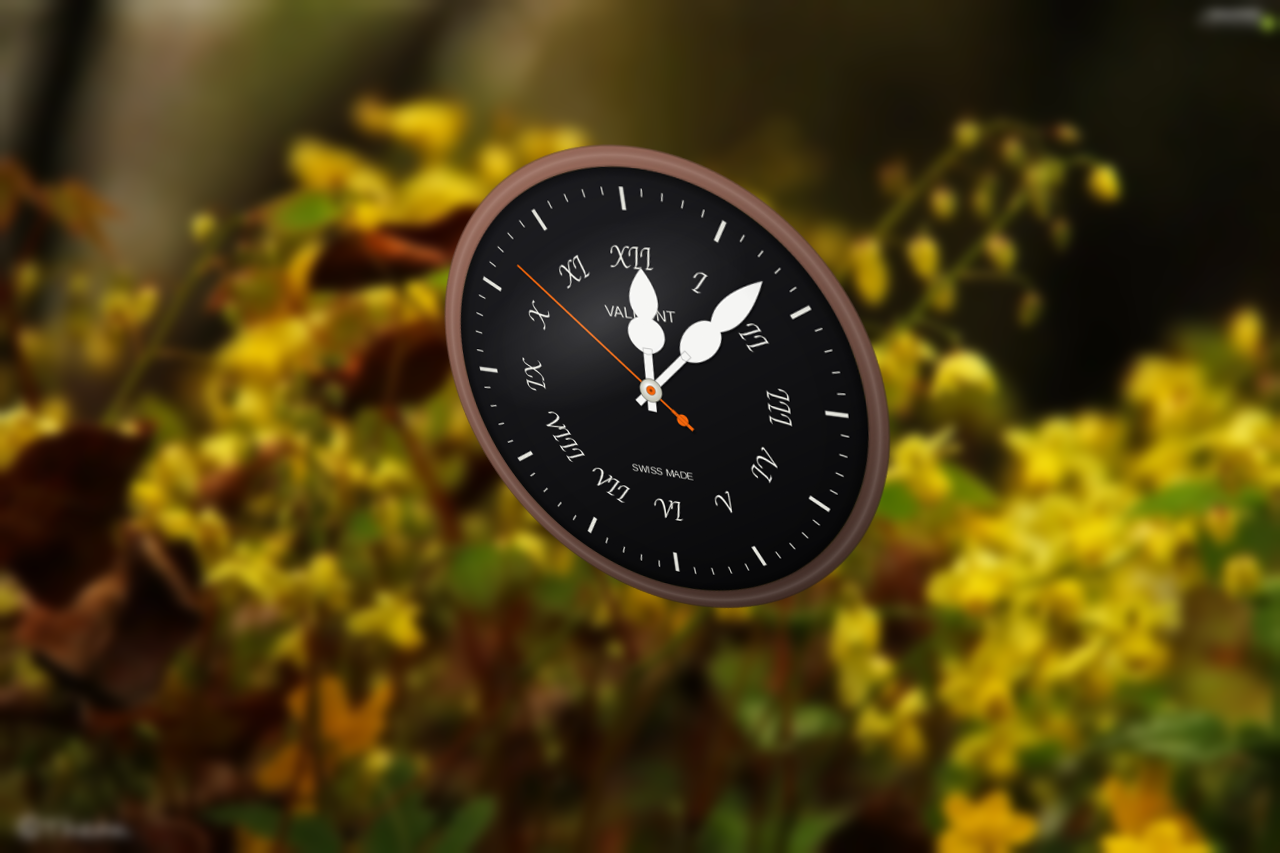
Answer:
**12:07:52**
